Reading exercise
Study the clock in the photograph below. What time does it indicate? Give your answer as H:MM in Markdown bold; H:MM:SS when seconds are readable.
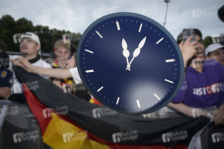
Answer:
**12:07**
